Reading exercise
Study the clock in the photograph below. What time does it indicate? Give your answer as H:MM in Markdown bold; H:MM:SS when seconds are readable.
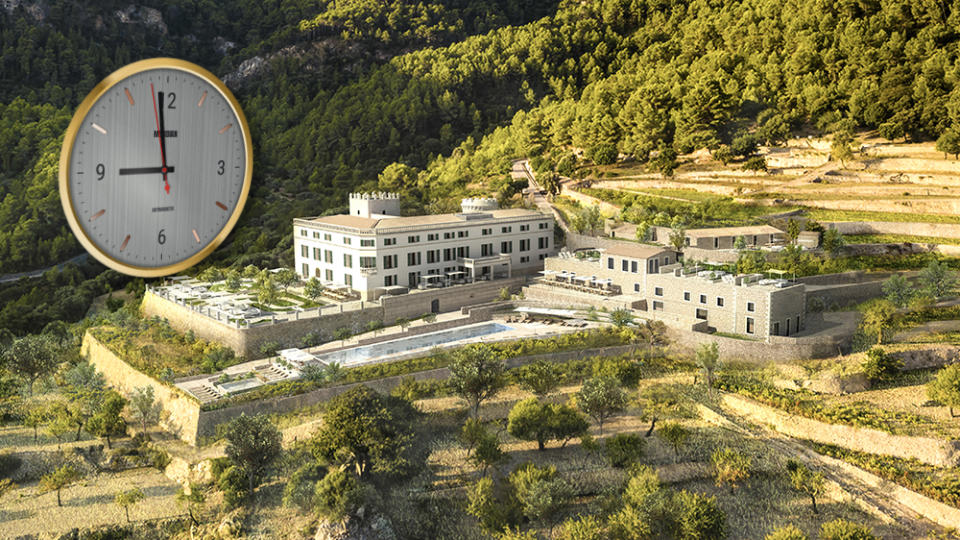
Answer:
**8:58:58**
